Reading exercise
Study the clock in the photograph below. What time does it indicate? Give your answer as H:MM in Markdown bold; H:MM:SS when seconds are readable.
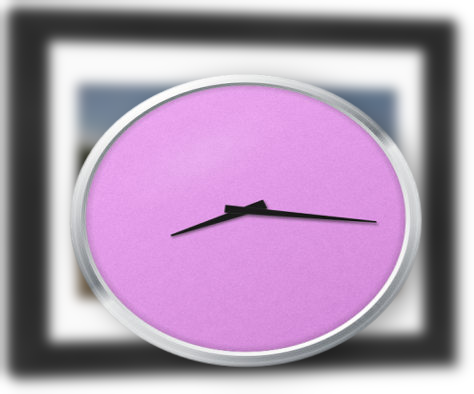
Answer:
**8:16**
